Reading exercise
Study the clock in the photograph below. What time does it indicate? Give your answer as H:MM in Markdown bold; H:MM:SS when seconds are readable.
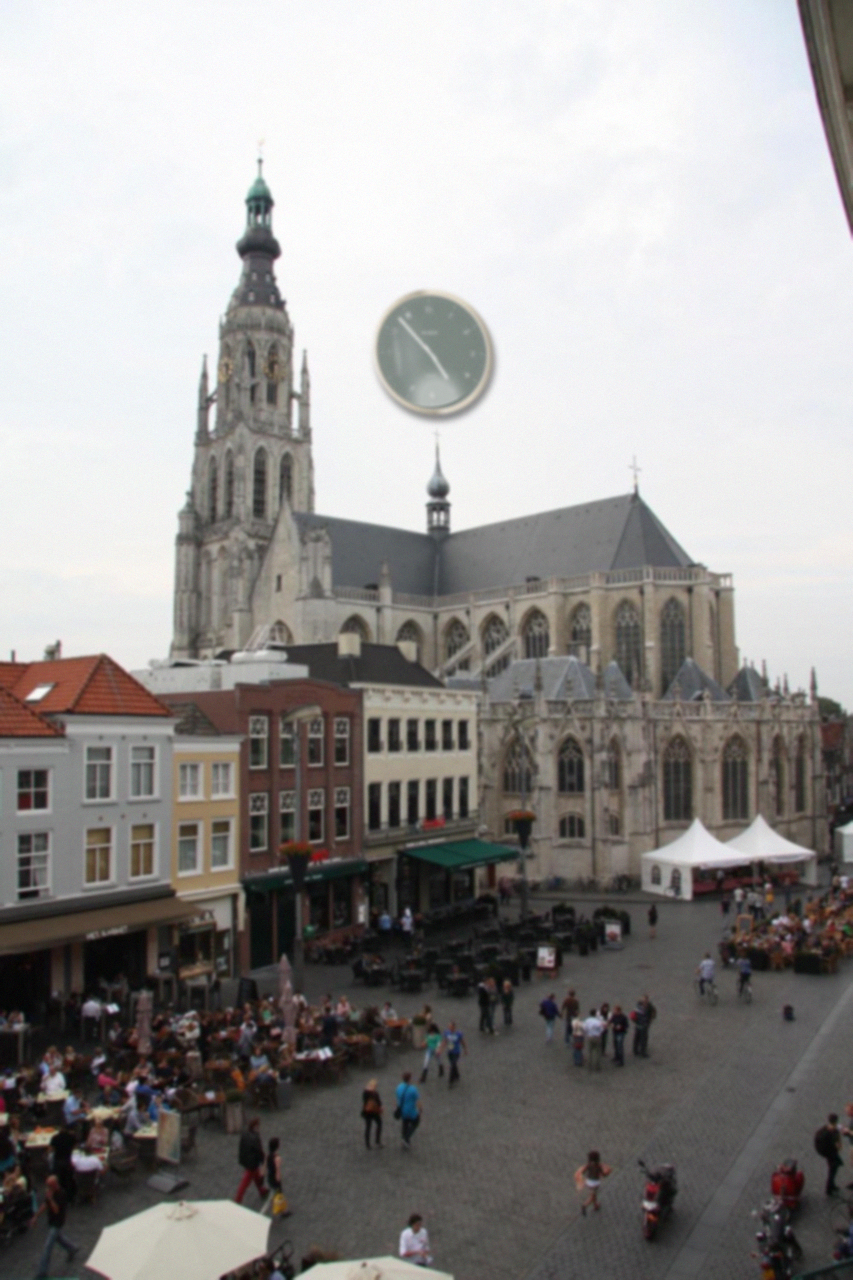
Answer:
**4:53**
